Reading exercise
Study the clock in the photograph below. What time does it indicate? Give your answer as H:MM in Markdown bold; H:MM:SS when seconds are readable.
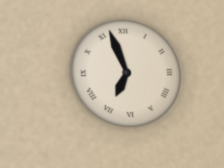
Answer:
**6:57**
